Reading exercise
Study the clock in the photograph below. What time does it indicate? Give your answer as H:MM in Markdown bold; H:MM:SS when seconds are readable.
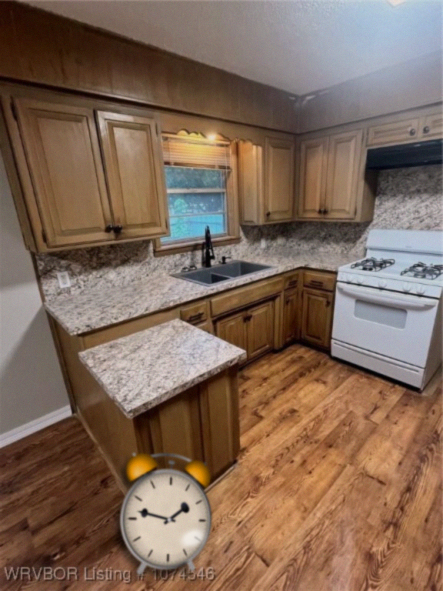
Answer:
**1:47**
